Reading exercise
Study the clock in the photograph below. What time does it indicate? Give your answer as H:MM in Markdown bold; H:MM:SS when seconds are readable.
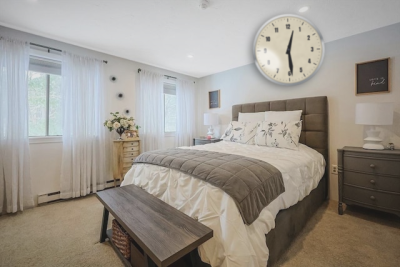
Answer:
**12:29**
